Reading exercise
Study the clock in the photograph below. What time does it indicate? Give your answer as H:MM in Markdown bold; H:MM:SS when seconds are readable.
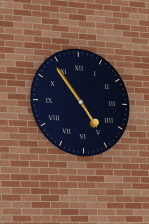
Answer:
**4:54**
